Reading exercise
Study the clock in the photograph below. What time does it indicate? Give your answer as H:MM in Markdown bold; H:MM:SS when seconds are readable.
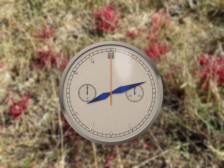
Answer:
**8:12**
